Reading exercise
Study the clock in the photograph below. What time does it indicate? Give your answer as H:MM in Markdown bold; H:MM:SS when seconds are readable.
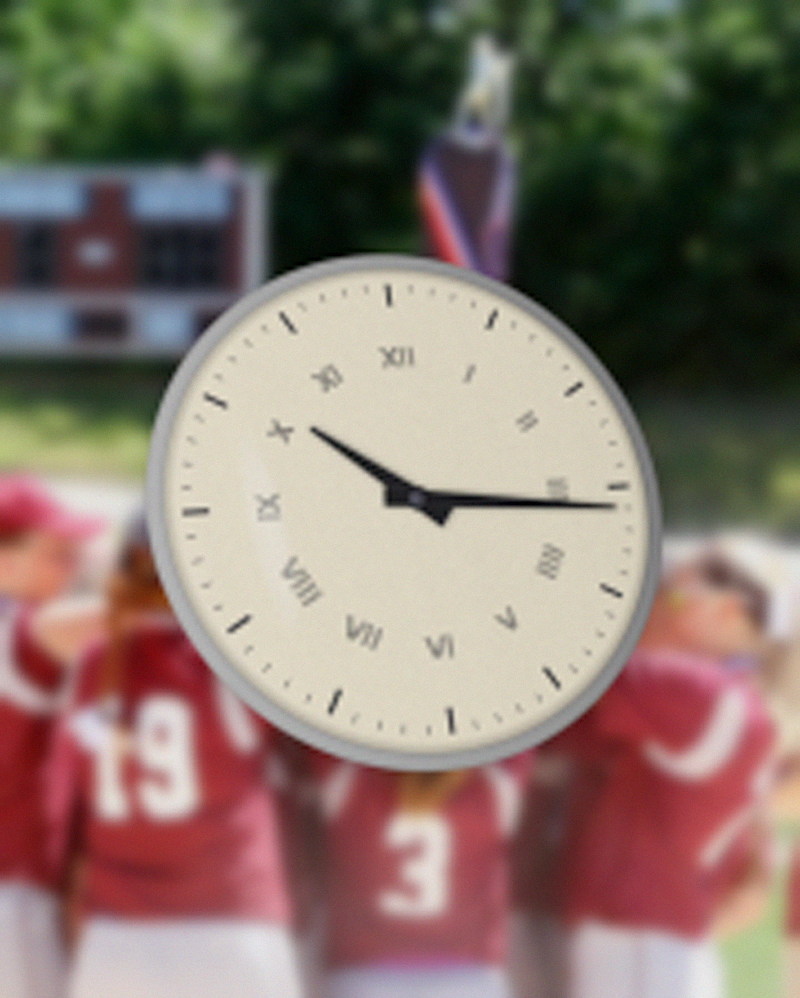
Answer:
**10:16**
